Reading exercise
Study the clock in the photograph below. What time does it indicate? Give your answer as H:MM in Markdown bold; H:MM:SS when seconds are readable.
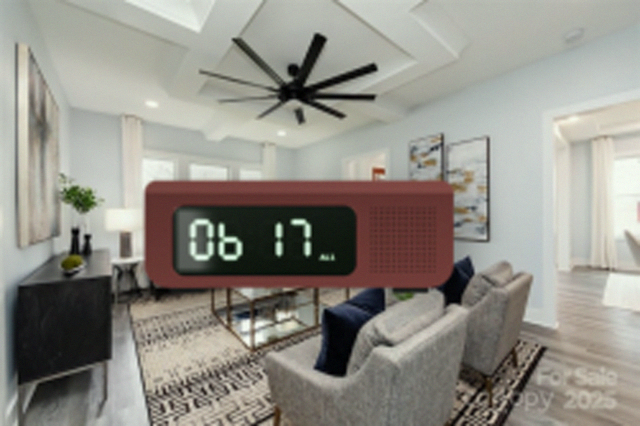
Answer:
**6:17**
